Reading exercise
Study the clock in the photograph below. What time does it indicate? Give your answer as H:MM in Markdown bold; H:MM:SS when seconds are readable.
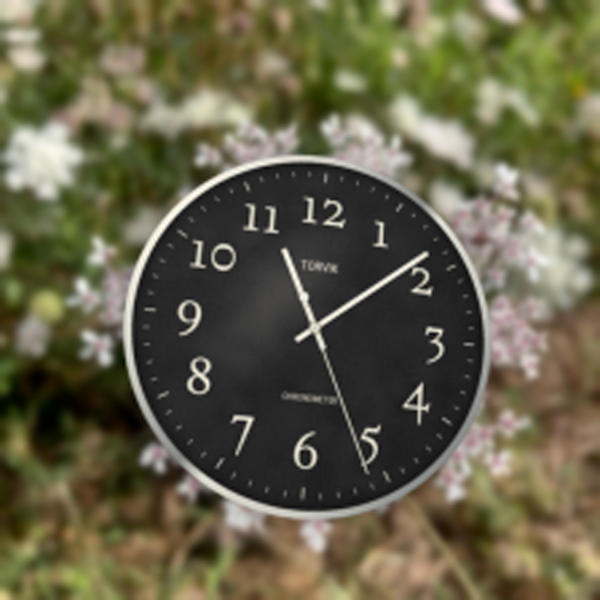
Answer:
**11:08:26**
